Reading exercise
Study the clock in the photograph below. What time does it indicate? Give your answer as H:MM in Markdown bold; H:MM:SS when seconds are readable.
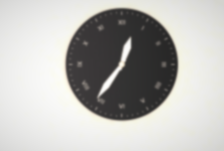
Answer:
**12:36**
